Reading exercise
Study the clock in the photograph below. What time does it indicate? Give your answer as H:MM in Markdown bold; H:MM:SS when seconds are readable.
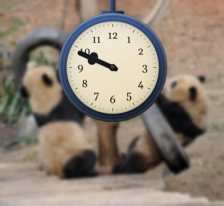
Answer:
**9:49**
